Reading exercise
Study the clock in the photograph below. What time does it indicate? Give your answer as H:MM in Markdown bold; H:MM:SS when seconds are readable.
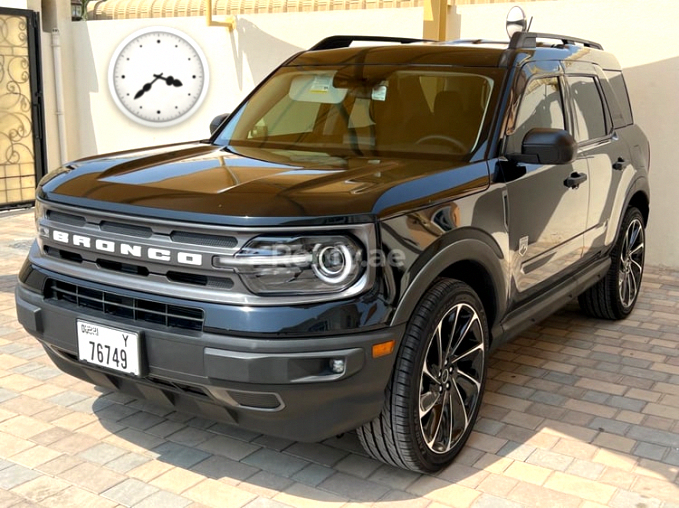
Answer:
**3:38**
